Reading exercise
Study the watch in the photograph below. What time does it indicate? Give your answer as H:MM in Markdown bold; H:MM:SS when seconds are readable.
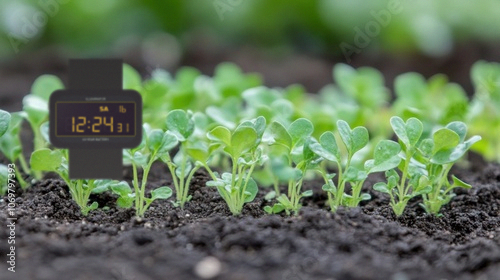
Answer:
**12:24**
